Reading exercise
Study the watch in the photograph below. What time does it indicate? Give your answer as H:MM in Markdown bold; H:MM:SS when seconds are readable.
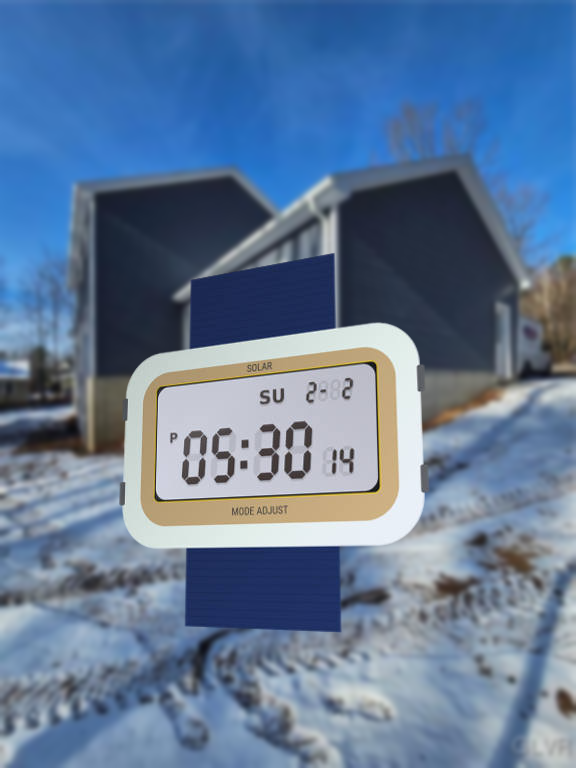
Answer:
**5:30:14**
